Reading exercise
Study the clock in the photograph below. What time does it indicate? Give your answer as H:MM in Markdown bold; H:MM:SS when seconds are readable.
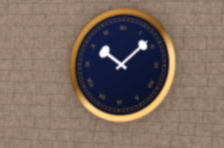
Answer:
**10:08**
